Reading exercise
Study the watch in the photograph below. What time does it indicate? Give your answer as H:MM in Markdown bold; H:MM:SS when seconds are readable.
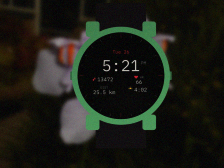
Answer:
**5:21**
